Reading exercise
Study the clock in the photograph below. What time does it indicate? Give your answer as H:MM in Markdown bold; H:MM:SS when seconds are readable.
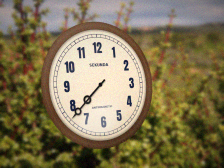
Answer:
**7:38**
